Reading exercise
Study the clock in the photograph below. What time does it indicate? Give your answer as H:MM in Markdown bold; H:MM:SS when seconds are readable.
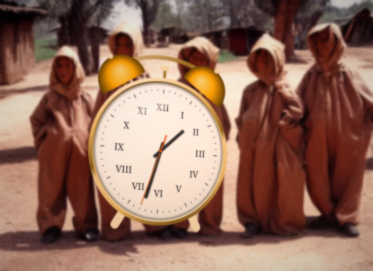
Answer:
**1:32:33**
